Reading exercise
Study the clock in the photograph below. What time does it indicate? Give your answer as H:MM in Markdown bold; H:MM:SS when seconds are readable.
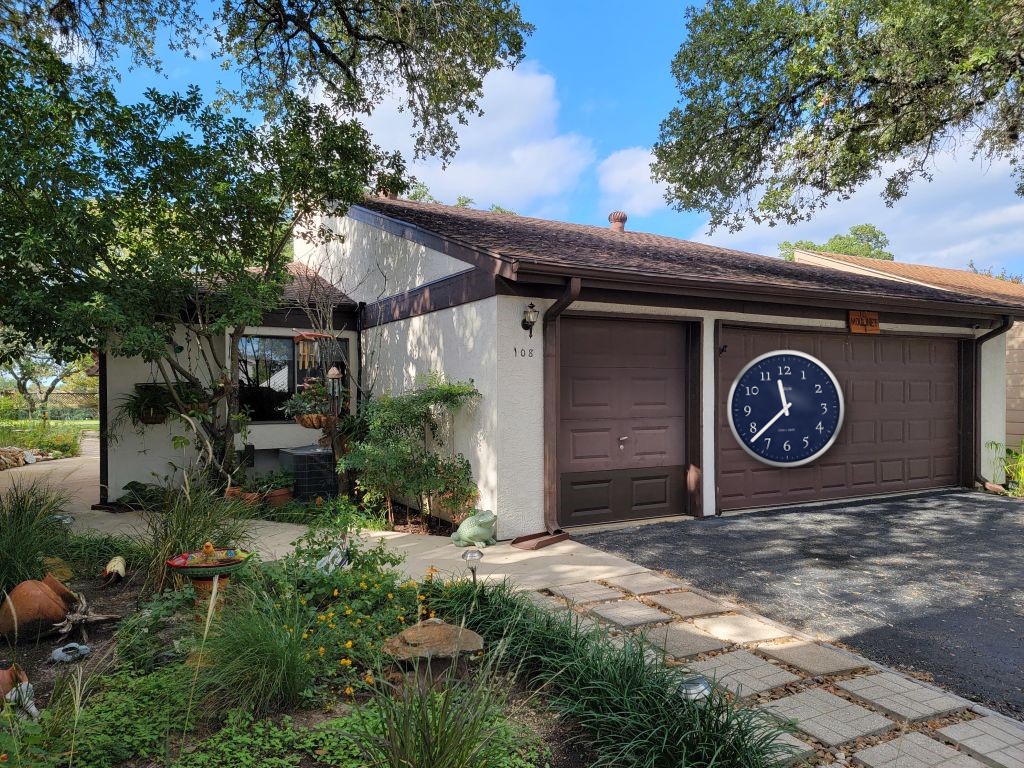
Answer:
**11:38**
